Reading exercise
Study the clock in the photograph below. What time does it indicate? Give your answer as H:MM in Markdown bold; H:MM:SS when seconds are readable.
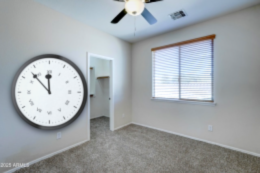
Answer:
**11:53**
